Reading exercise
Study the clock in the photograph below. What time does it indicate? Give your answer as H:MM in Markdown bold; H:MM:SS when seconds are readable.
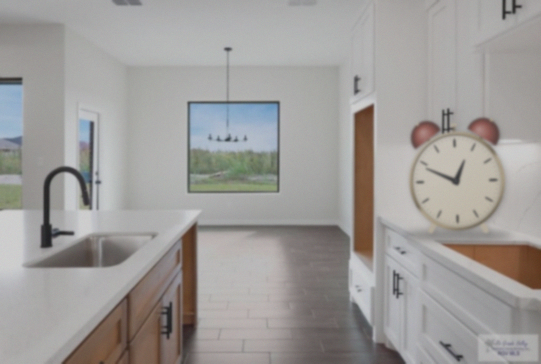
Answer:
**12:49**
